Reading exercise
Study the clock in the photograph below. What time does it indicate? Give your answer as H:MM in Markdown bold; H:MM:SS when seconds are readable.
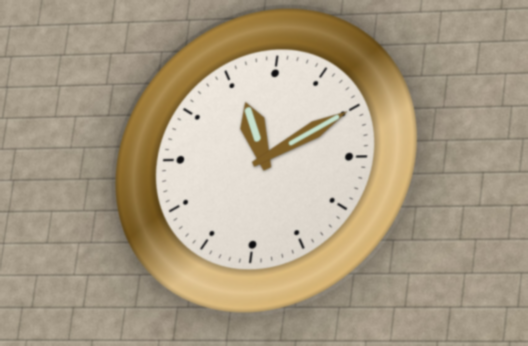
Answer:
**11:10**
